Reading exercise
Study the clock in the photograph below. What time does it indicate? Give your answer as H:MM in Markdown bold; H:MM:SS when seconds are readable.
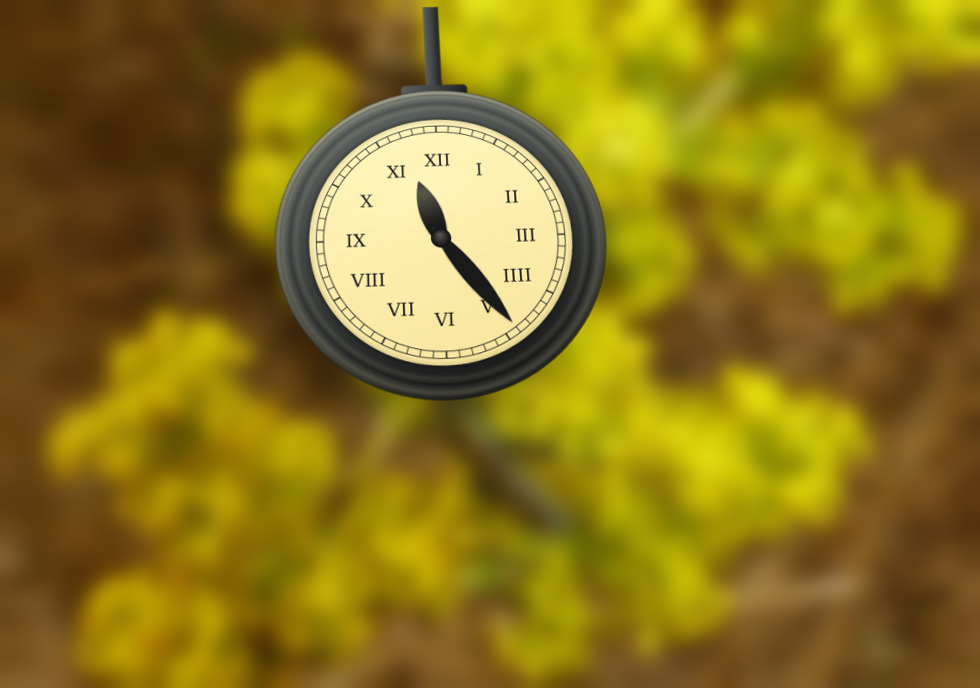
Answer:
**11:24**
